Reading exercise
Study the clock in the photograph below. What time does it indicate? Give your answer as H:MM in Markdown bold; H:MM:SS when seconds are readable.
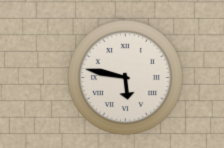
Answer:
**5:47**
